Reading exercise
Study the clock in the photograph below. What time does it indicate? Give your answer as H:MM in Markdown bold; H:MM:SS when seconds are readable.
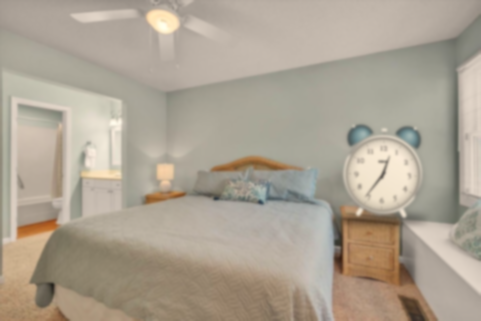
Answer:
**12:36**
